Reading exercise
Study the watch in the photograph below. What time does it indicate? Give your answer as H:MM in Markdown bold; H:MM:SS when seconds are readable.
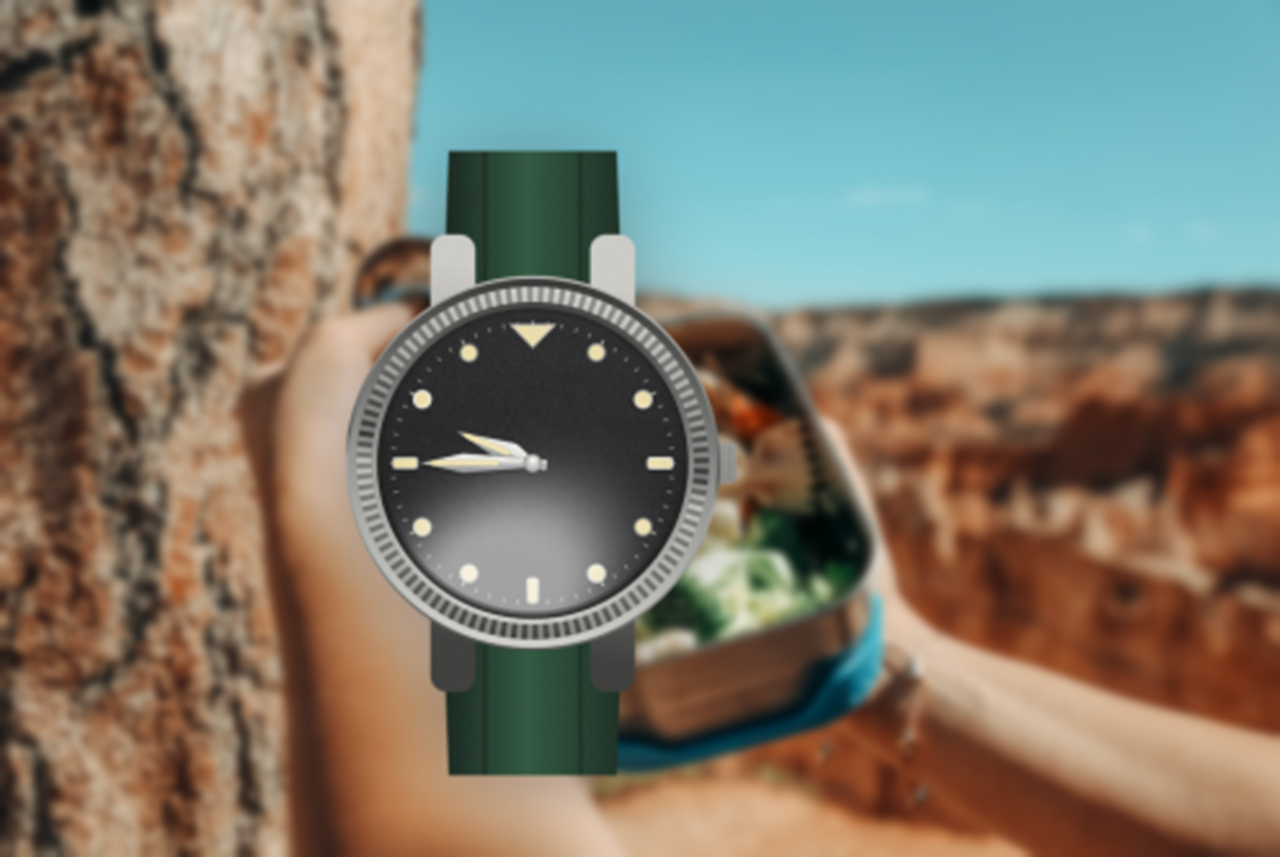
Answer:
**9:45**
